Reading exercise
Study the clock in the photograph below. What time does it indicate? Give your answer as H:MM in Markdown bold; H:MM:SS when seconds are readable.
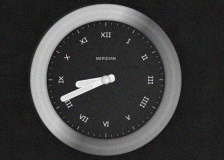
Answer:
**8:41**
